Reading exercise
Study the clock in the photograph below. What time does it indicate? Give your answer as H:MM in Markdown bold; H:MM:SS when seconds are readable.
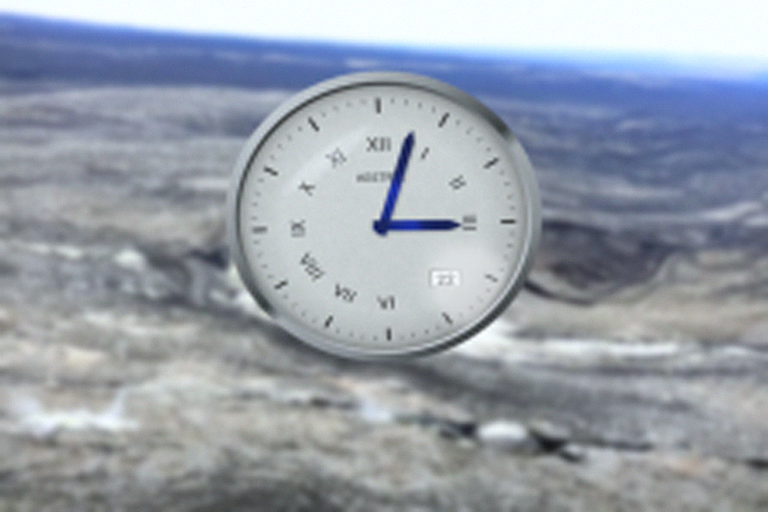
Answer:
**3:03**
